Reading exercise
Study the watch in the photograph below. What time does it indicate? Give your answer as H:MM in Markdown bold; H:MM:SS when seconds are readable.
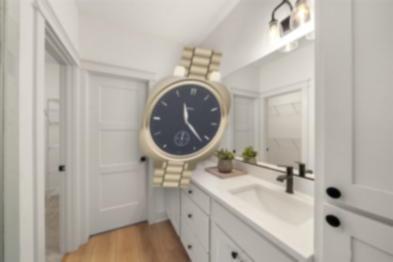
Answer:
**11:22**
